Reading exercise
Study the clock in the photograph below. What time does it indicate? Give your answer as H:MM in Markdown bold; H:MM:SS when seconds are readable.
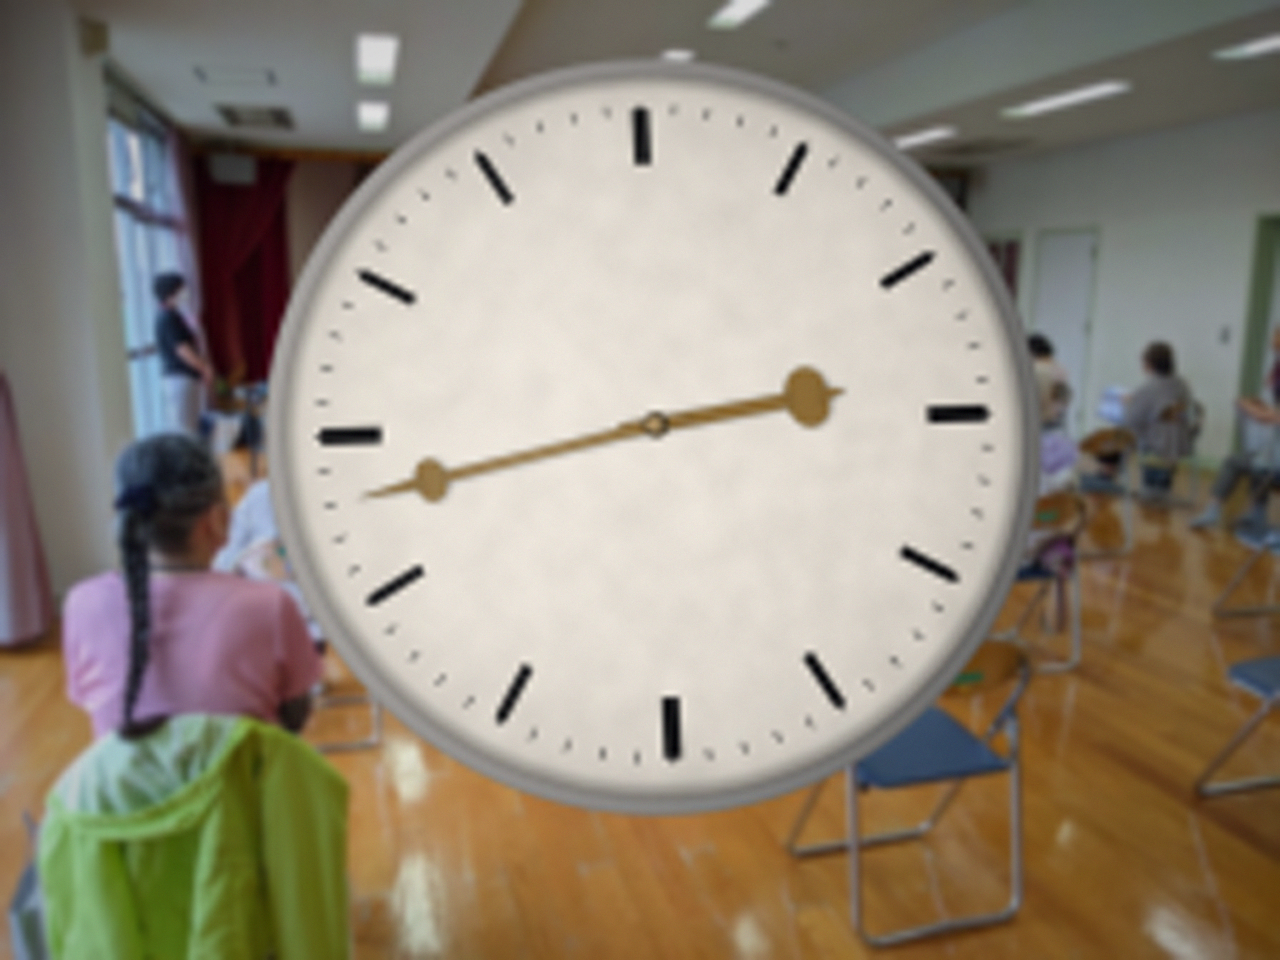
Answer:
**2:43**
